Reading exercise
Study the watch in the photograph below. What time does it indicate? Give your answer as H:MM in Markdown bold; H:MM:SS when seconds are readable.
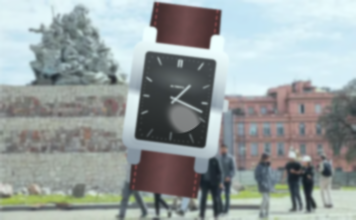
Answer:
**1:18**
